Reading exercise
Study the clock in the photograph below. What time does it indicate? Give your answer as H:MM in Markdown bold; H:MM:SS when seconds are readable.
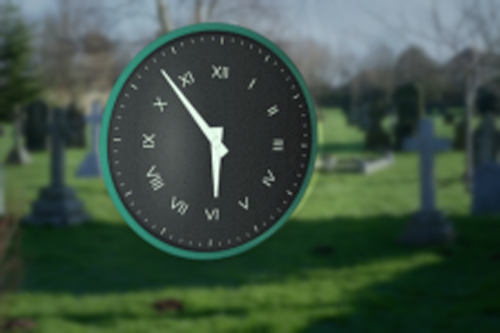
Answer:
**5:53**
